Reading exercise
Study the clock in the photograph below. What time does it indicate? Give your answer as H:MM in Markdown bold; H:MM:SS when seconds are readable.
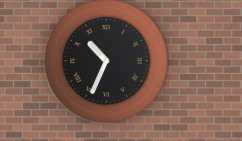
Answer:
**10:34**
